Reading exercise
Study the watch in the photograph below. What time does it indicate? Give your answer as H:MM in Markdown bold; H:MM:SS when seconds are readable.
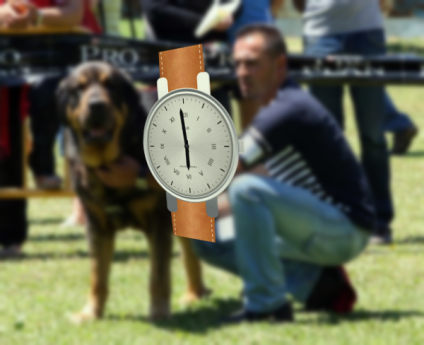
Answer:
**5:59**
